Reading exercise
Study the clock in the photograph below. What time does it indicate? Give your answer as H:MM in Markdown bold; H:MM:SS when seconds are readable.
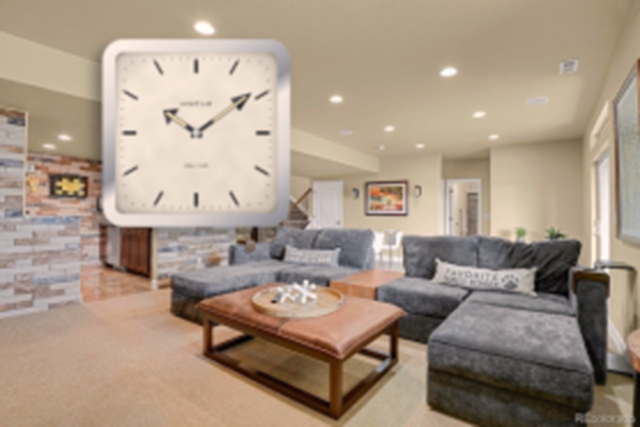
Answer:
**10:09**
